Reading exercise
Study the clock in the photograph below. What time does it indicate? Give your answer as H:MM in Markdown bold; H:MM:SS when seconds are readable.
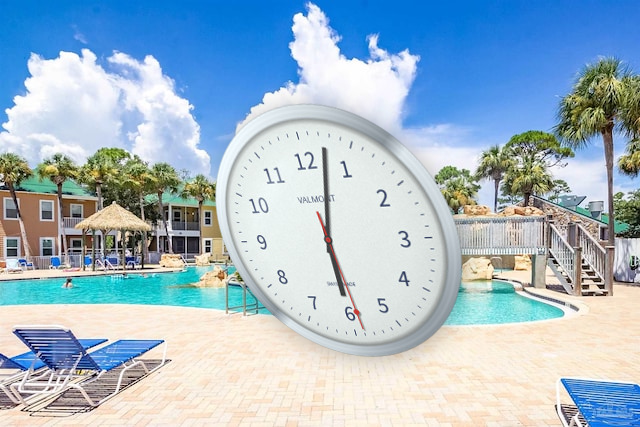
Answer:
**6:02:29**
